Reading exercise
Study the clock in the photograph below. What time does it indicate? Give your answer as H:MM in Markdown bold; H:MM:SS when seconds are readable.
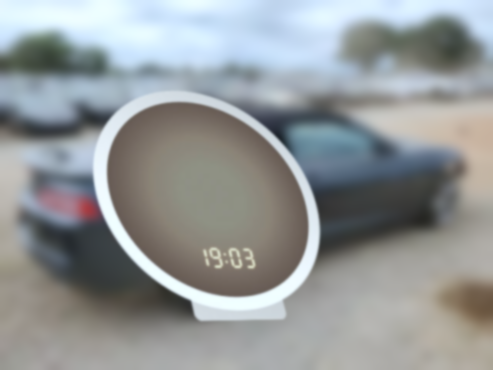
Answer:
**19:03**
